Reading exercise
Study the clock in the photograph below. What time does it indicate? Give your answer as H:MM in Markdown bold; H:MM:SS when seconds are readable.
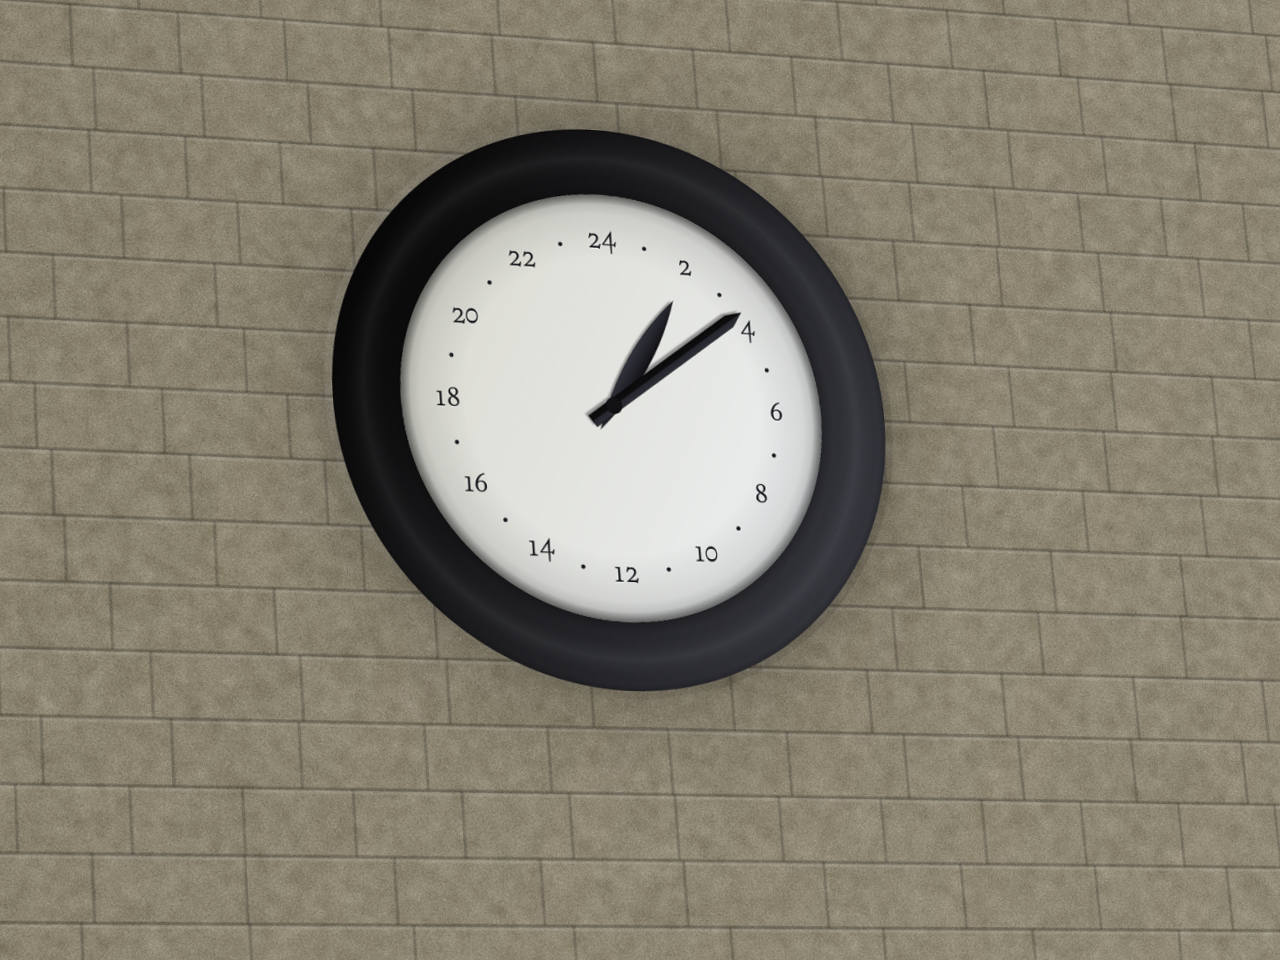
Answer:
**2:09**
